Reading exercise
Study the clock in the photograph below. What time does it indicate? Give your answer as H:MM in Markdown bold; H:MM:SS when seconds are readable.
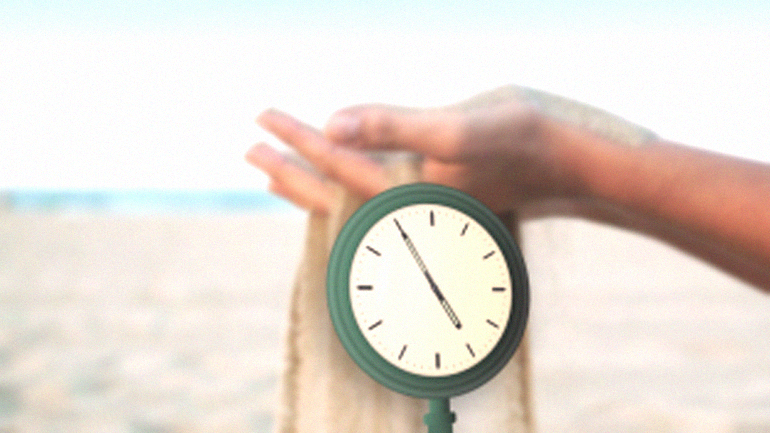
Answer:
**4:55**
